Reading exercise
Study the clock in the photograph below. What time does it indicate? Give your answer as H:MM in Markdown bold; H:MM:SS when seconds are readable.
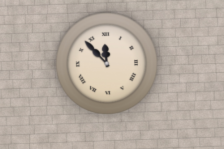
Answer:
**11:53**
